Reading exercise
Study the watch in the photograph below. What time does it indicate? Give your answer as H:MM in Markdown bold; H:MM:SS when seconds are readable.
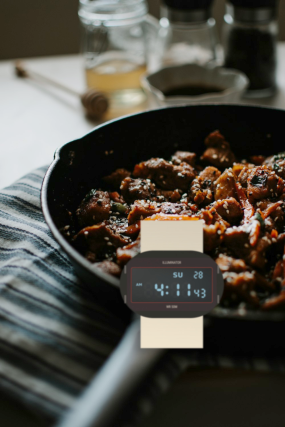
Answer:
**4:11:43**
